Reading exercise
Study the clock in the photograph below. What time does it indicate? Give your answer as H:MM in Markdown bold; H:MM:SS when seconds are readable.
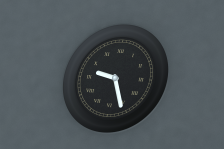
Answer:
**9:26**
